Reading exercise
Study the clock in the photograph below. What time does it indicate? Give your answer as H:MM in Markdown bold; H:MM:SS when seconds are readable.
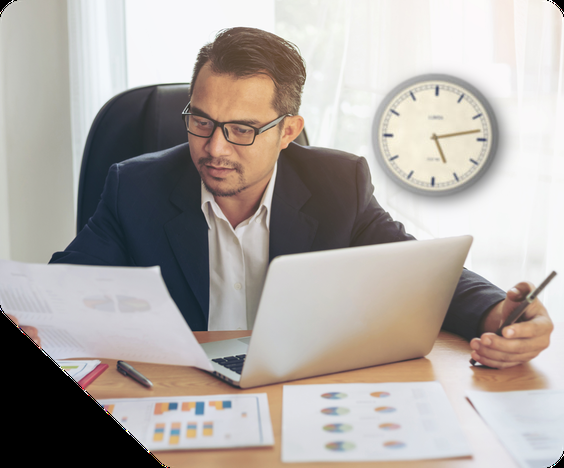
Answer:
**5:13**
